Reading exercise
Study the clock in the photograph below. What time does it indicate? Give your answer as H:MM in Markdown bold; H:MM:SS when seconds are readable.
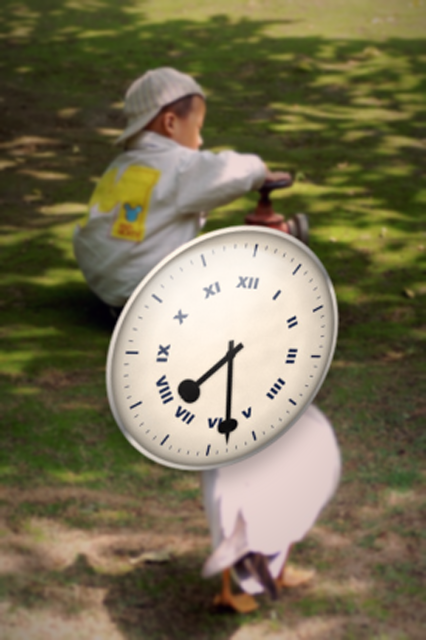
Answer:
**7:28**
